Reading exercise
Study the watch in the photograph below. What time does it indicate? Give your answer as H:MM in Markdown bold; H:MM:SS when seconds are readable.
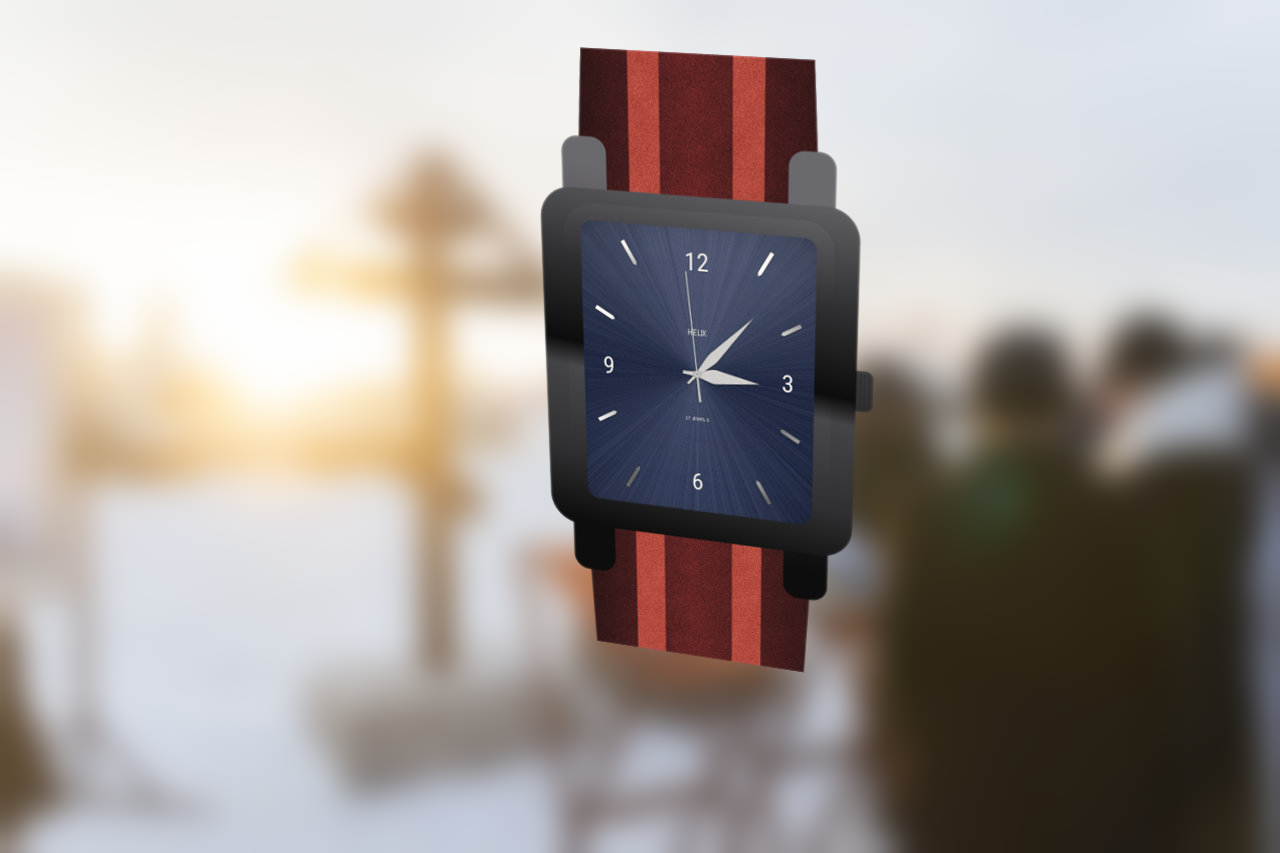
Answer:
**3:06:59**
